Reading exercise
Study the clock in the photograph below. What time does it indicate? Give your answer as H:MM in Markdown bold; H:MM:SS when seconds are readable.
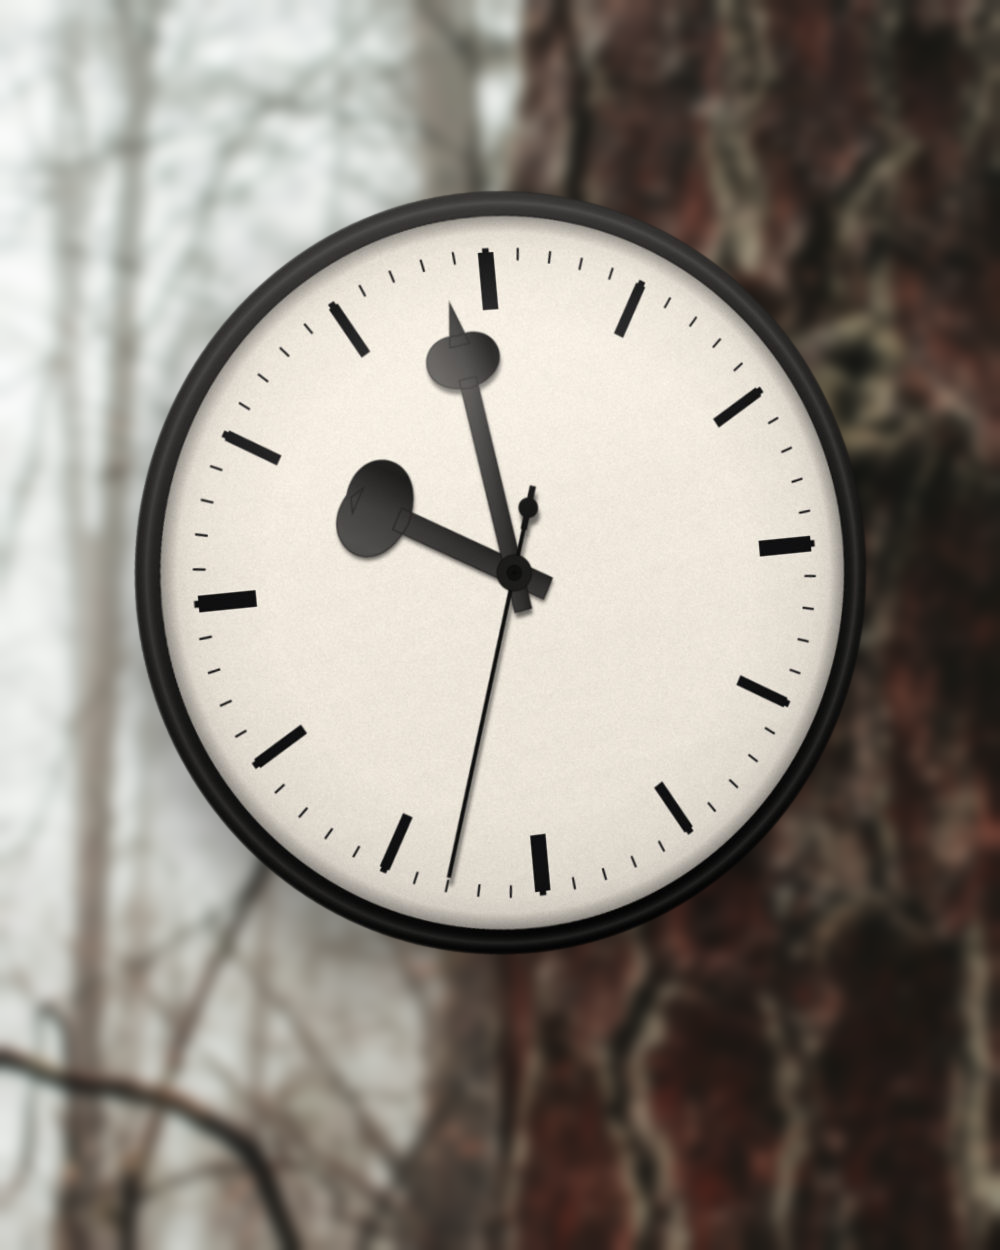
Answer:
**9:58:33**
